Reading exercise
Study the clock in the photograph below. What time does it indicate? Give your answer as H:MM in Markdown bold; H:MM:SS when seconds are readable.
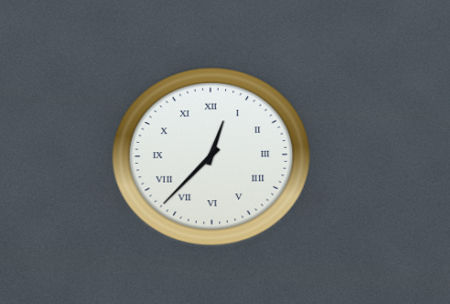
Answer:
**12:37**
